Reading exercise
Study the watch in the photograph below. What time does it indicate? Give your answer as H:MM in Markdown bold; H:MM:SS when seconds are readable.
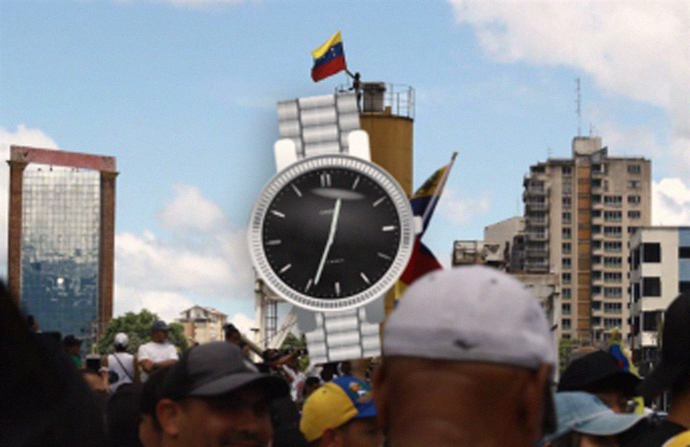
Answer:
**12:34**
